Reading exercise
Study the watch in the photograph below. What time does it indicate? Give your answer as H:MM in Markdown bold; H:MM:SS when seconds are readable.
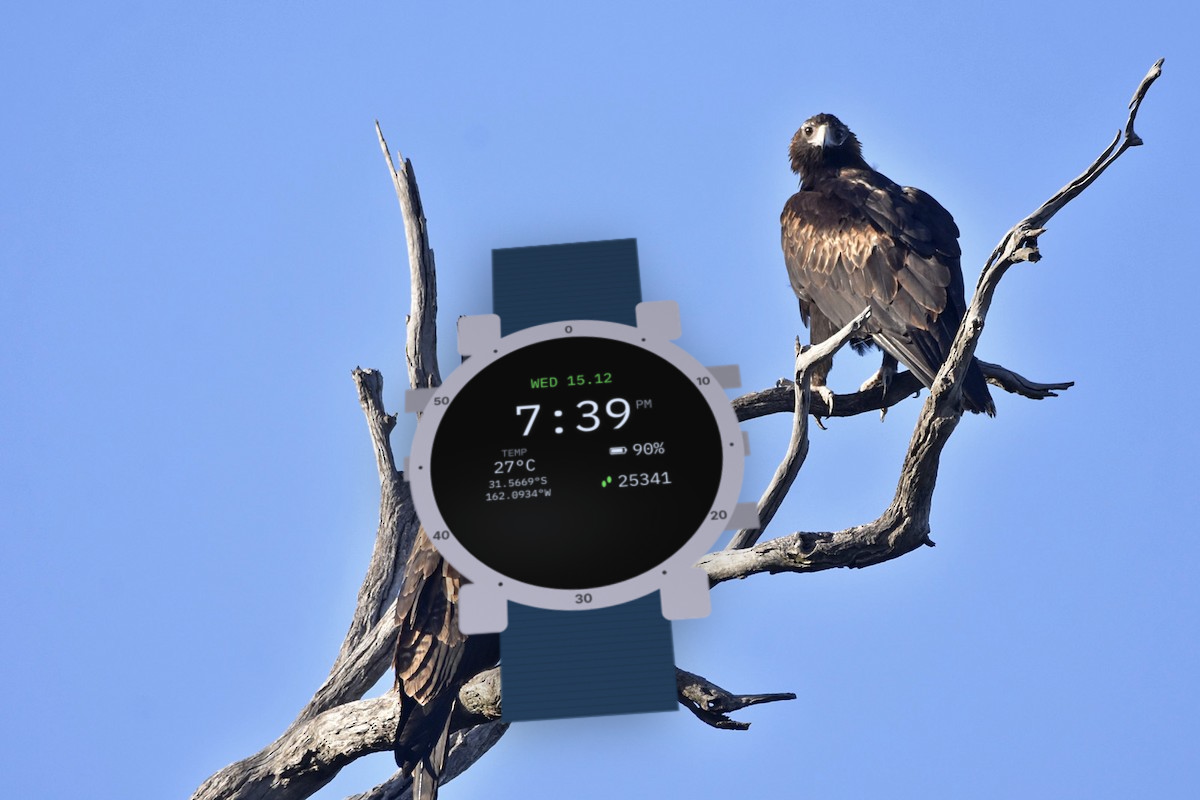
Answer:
**7:39**
